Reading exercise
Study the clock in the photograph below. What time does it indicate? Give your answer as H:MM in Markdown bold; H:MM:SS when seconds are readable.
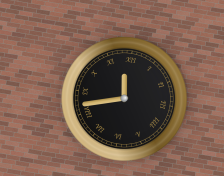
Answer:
**11:42**
